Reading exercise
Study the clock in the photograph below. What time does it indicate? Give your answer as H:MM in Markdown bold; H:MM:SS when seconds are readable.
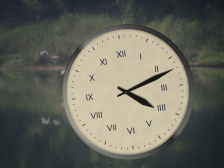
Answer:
**4:12**
